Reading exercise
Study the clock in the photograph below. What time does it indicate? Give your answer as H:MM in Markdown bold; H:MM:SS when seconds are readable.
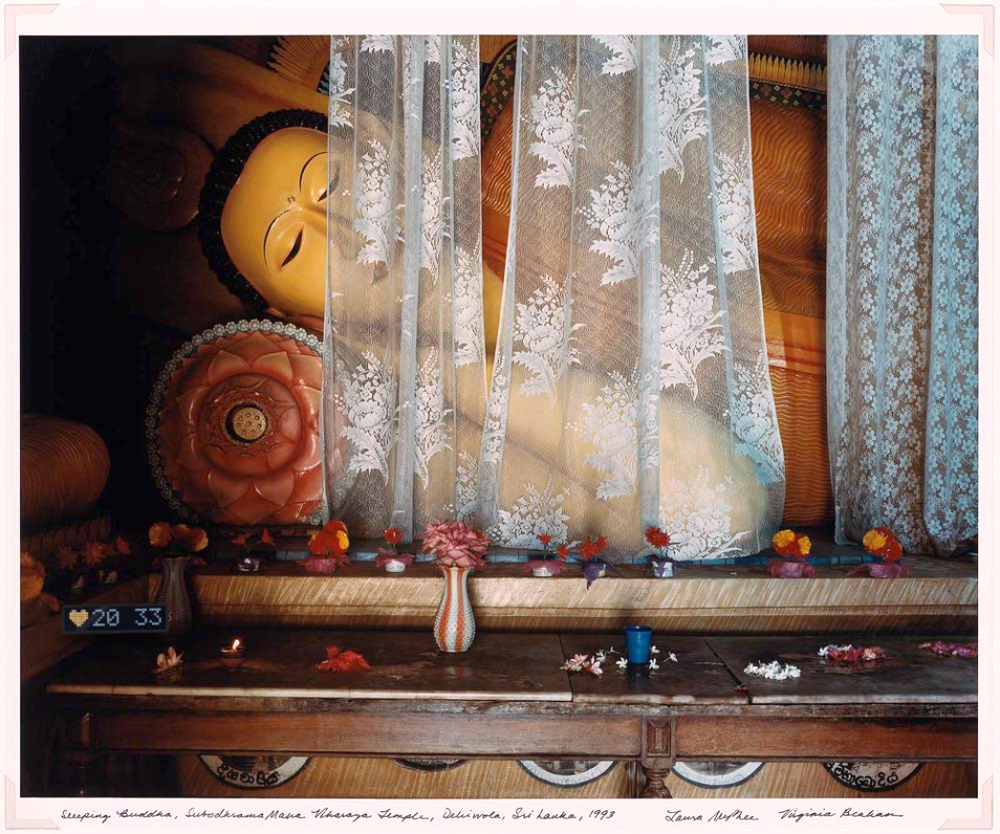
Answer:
**20:33**
